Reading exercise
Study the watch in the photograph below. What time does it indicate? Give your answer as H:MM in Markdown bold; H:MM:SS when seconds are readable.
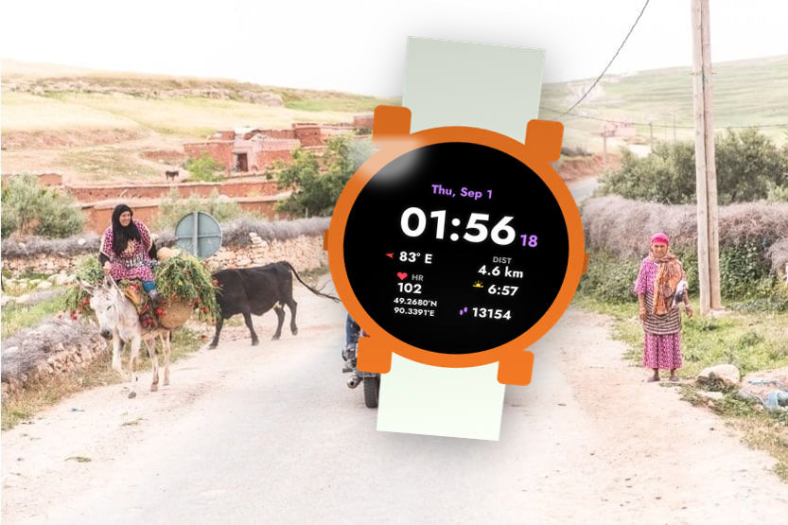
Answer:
**1:56:18**
